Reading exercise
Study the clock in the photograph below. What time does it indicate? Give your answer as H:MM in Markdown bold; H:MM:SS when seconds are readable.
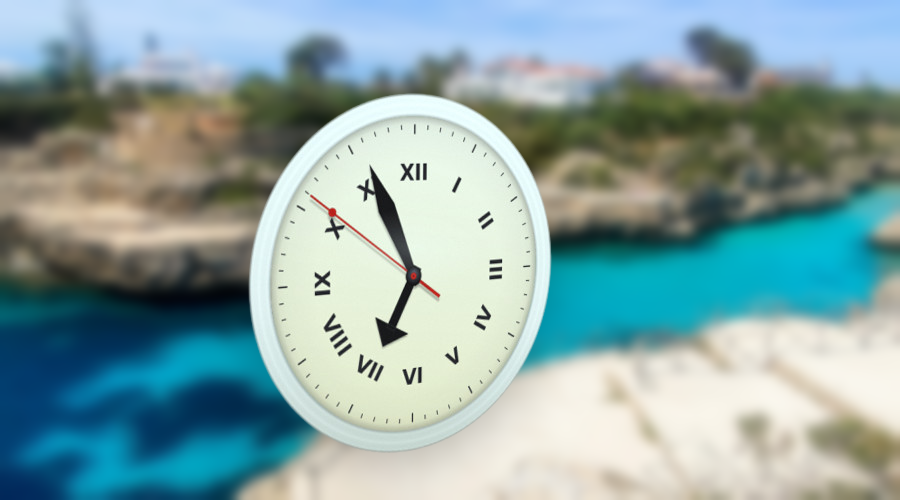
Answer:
**6:55:51**
